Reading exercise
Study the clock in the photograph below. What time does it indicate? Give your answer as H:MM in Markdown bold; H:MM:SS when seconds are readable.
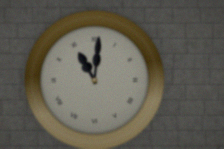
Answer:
**11:01**
